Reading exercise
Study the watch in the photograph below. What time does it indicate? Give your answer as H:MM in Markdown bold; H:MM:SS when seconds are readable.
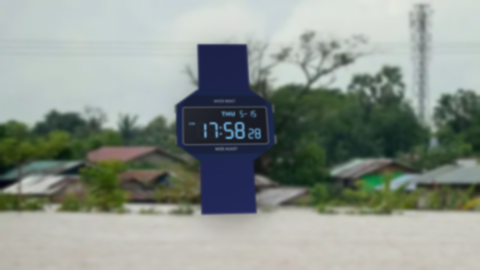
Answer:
**17:58:28**
